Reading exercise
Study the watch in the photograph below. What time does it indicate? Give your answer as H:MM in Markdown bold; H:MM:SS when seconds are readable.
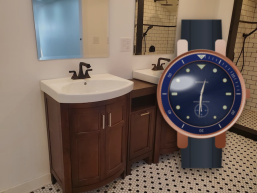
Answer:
**12:31**
